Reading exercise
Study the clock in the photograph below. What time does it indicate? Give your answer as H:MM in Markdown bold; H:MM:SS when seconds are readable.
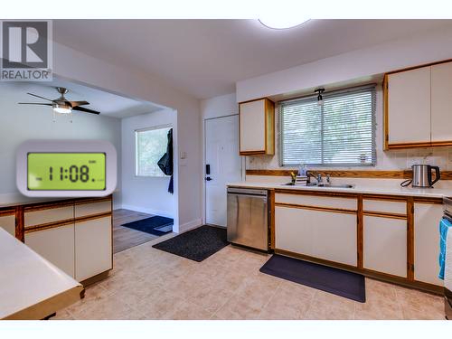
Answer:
**11:08**
